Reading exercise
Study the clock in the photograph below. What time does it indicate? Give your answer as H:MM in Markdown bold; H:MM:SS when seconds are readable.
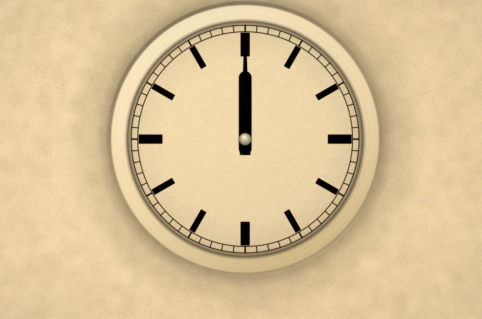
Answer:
**12:00**
